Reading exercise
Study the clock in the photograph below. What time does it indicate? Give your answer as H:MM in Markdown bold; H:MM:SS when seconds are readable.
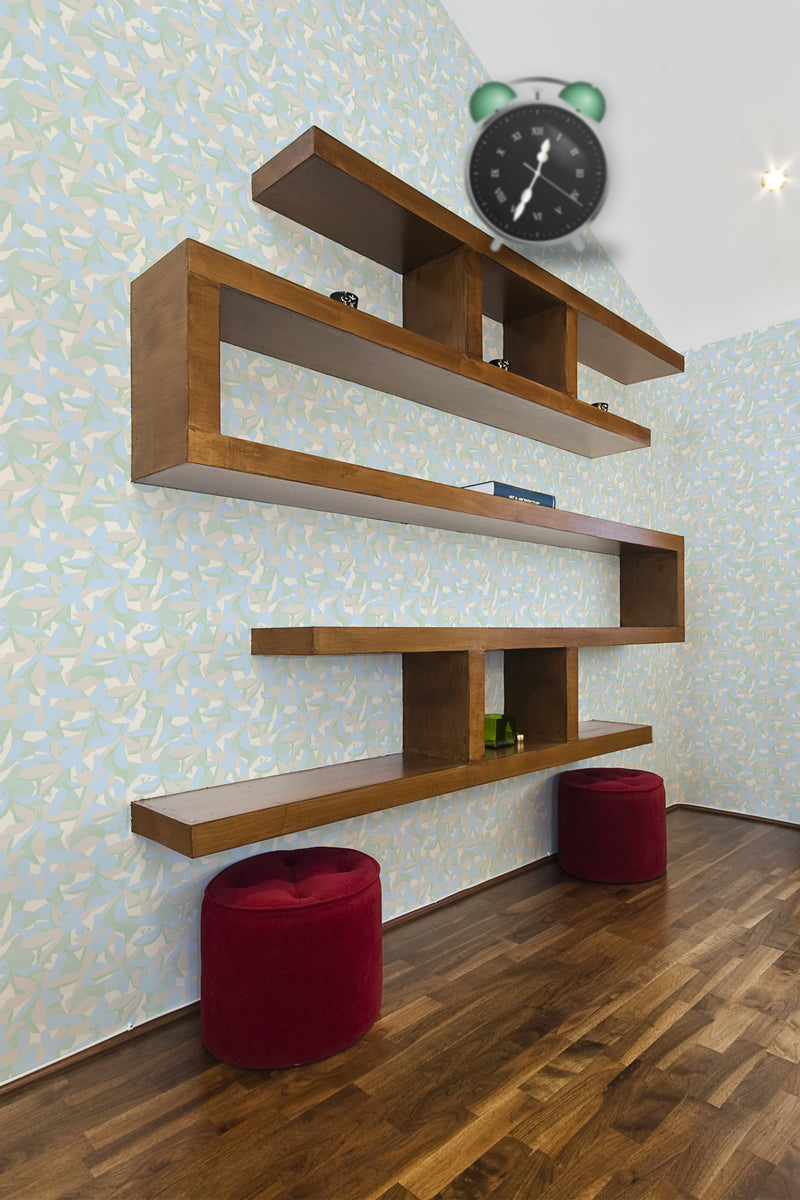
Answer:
**12:34:21**
